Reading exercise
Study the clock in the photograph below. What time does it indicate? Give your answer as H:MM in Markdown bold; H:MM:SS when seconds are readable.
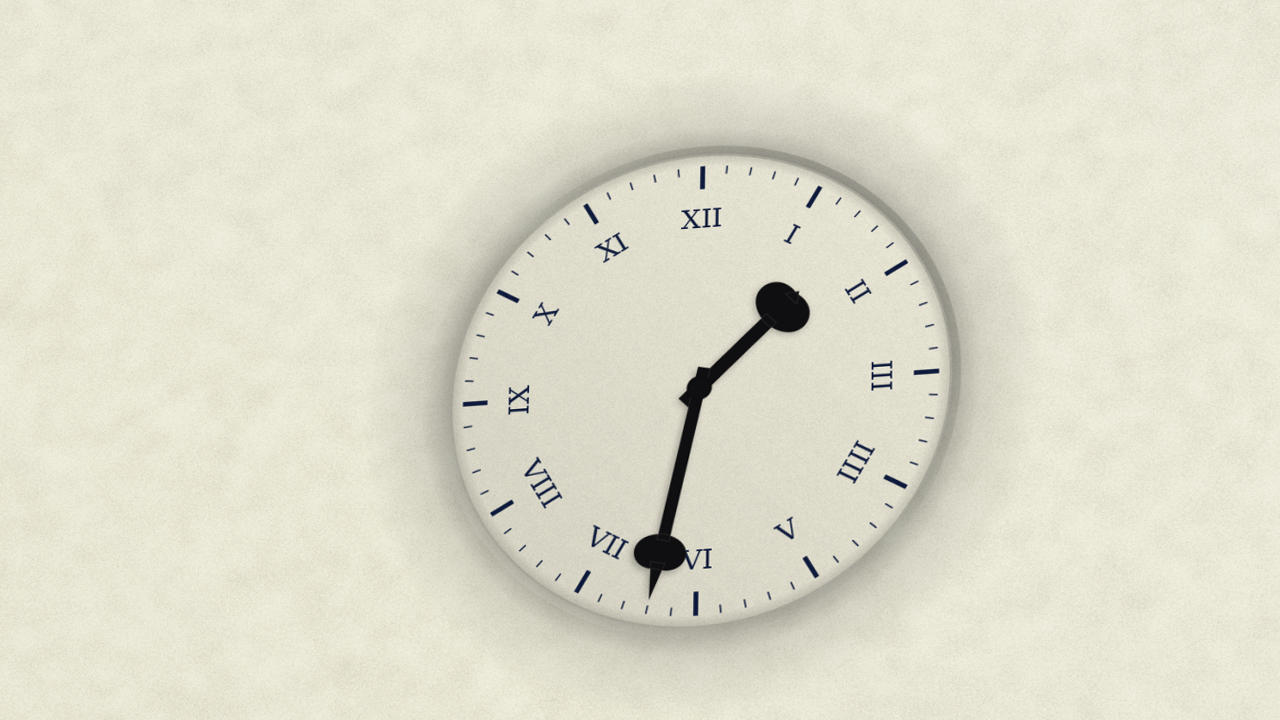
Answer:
**1:32**
